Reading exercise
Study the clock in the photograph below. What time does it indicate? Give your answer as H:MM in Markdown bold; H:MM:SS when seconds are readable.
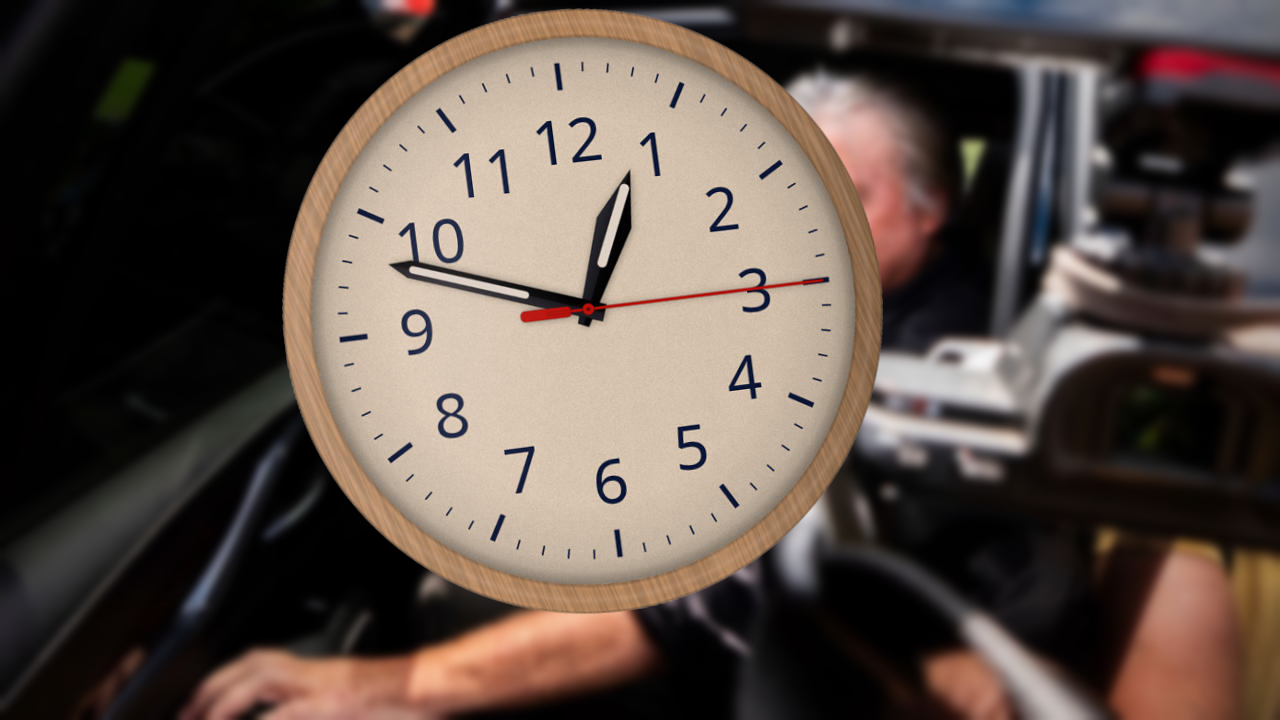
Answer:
**12:48:15**
